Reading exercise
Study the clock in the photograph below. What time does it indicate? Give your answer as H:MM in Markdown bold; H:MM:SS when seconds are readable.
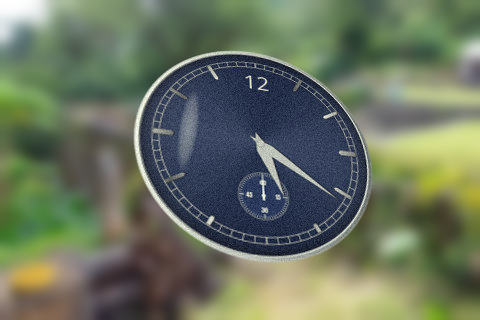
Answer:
**5:21**
